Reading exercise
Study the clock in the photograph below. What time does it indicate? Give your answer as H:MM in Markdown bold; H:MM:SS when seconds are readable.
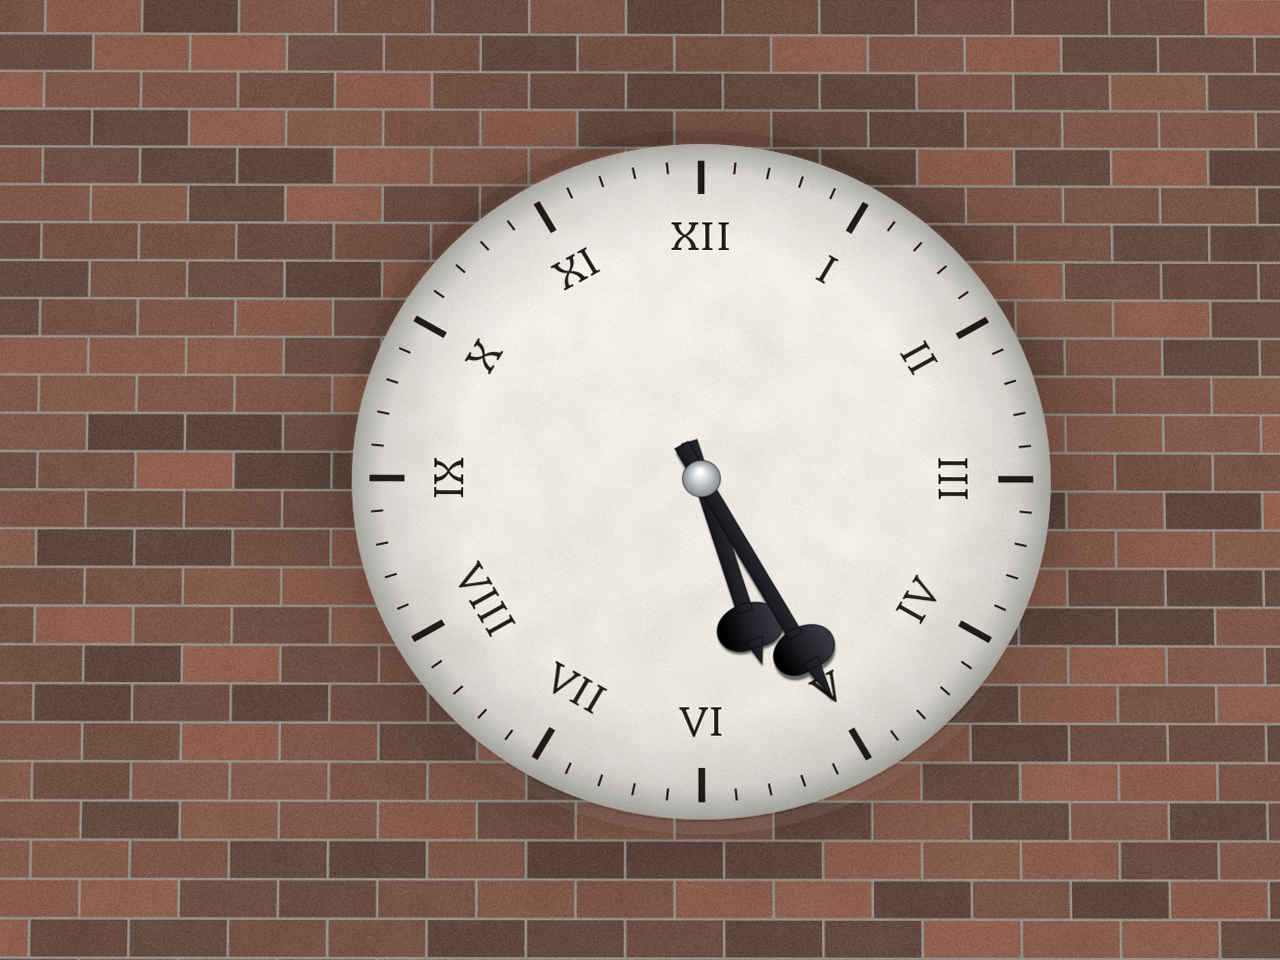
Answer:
**5:25**
